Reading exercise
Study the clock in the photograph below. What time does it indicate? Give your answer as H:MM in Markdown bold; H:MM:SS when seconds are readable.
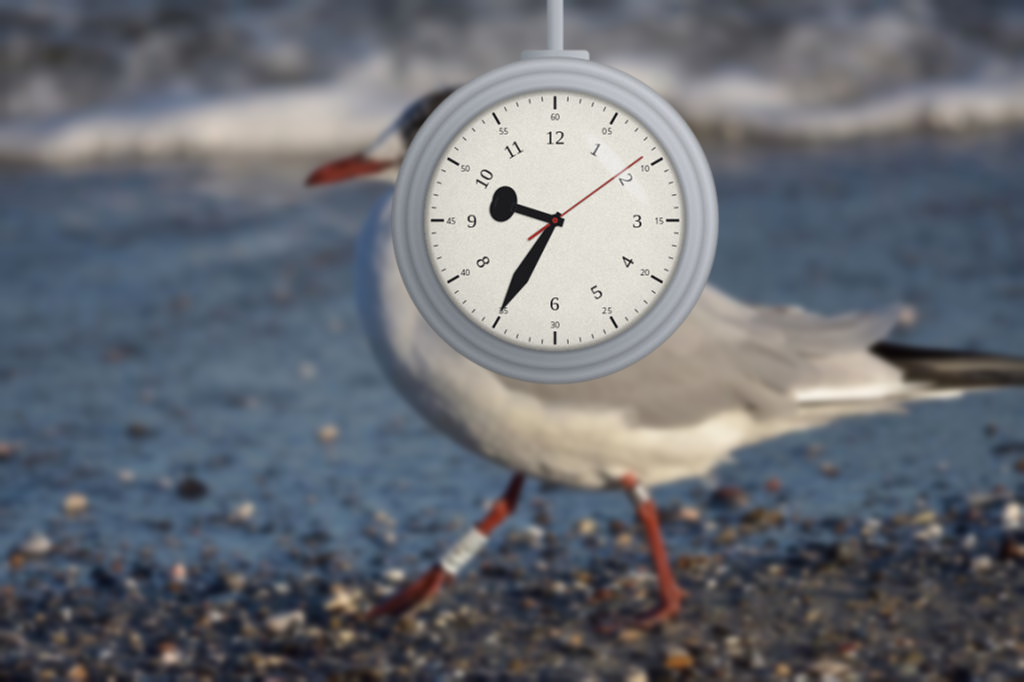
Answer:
**9:35:09**
